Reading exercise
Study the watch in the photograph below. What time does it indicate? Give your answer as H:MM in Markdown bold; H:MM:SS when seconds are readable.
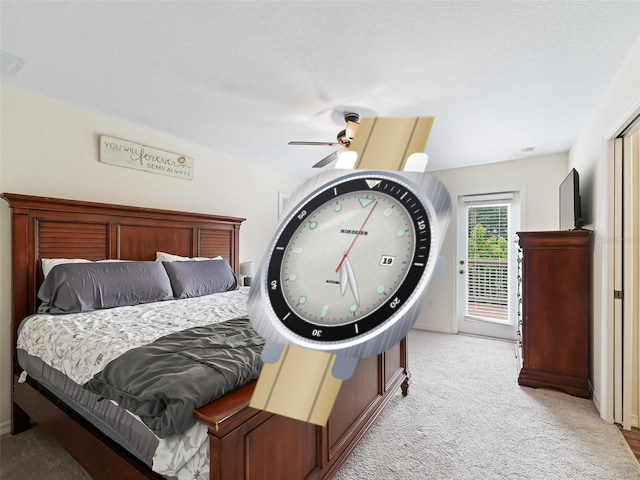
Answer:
**5:24:02**
